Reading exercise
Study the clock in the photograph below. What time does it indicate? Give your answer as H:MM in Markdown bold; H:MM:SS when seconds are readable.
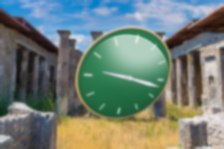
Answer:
**9:17**
